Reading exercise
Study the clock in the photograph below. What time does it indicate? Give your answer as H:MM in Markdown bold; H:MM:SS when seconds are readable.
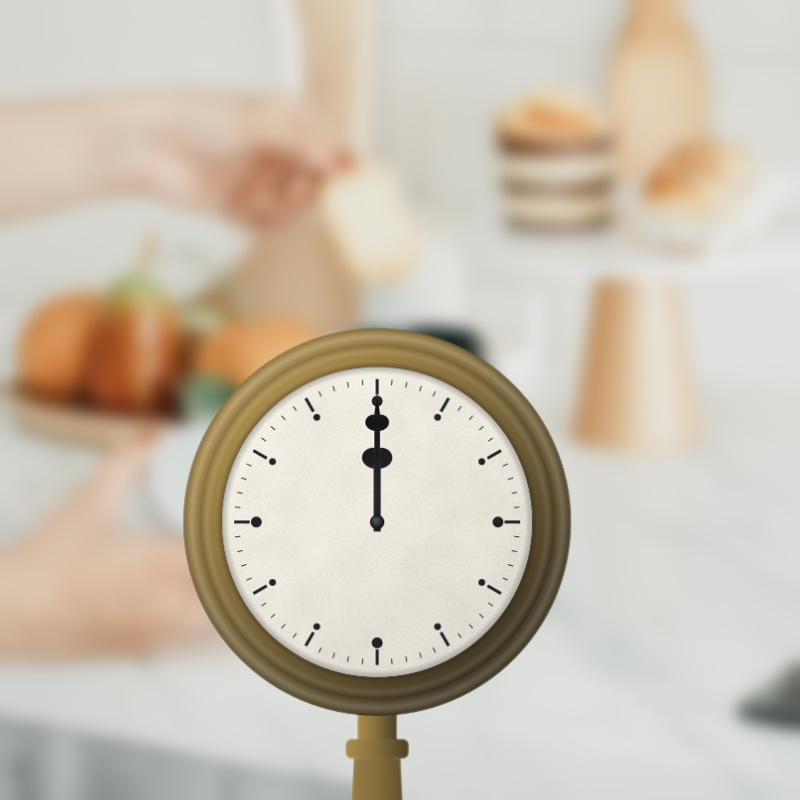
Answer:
**12:00**
